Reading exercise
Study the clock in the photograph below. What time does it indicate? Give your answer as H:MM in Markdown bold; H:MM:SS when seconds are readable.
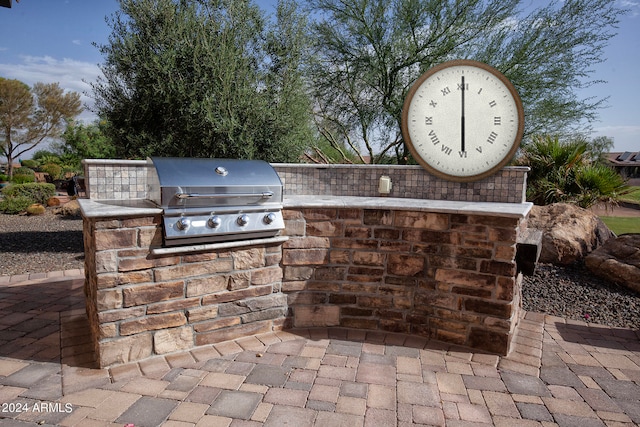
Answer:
**6:00**
